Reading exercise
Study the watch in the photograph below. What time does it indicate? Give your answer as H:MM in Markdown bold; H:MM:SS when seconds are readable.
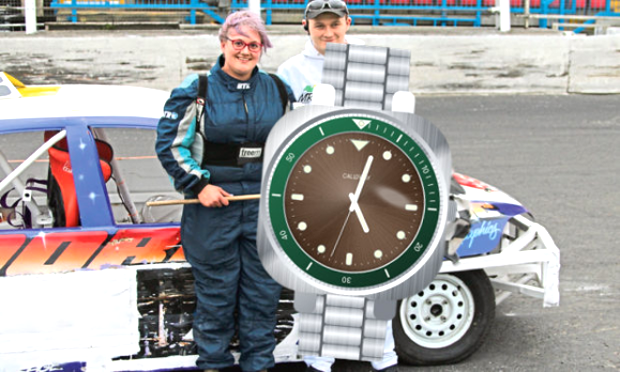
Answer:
**5:02:33**
